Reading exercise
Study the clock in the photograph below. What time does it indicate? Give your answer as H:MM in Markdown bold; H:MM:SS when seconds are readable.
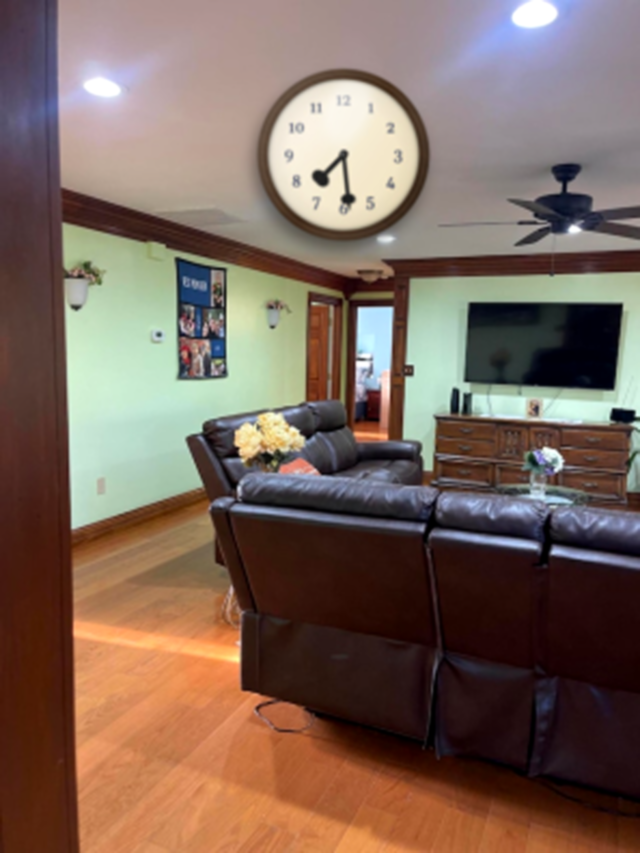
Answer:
**7:29**
